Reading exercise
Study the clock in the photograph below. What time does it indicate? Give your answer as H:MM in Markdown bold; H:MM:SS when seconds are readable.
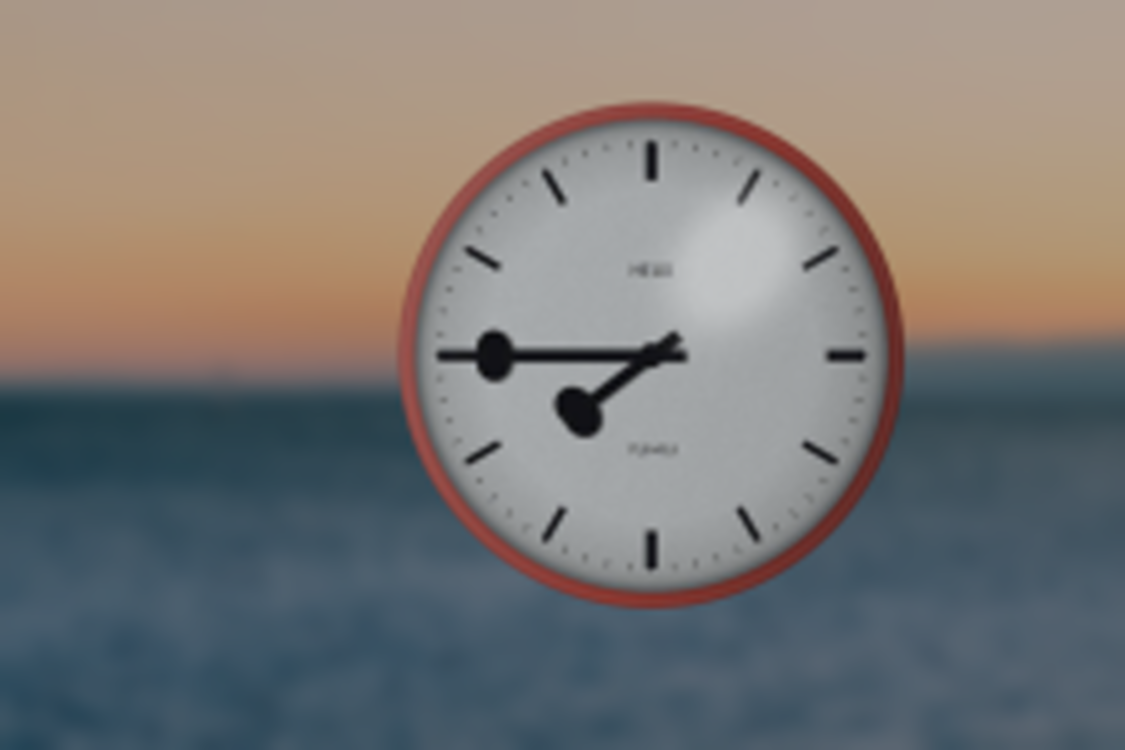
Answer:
**7:45**
